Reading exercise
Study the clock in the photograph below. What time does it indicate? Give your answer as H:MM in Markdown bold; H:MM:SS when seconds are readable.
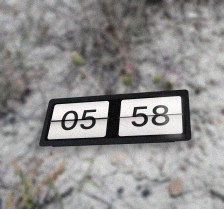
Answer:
**5:58**
